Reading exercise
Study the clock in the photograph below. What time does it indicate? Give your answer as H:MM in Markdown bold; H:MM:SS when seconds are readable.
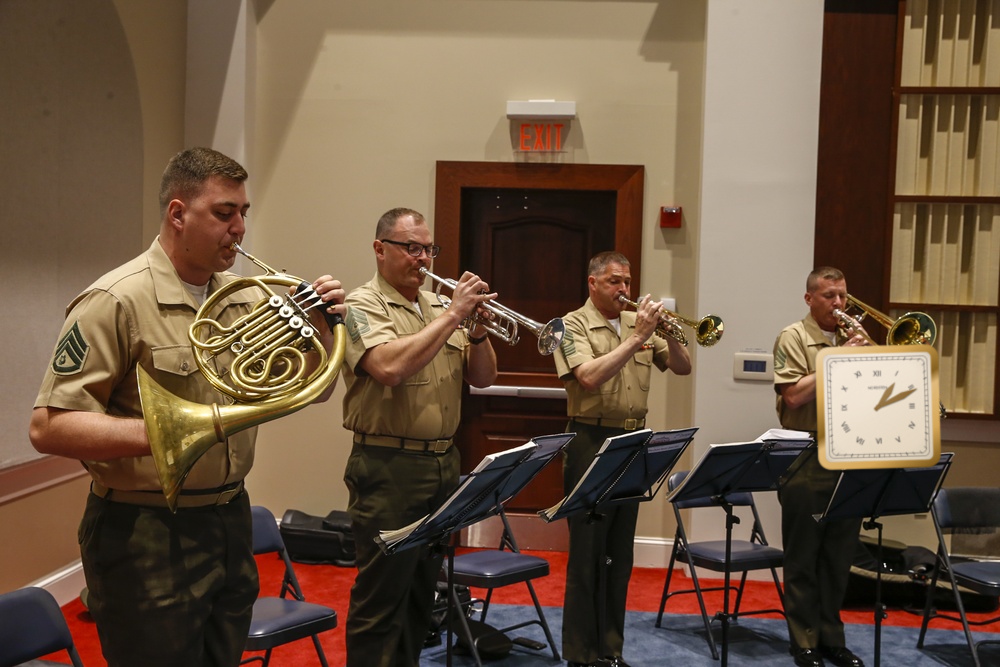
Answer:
**1:11**
